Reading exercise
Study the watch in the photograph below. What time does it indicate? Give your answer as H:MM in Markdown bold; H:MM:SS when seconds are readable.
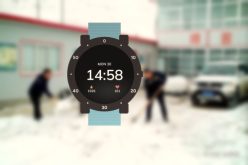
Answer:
**14:58**
